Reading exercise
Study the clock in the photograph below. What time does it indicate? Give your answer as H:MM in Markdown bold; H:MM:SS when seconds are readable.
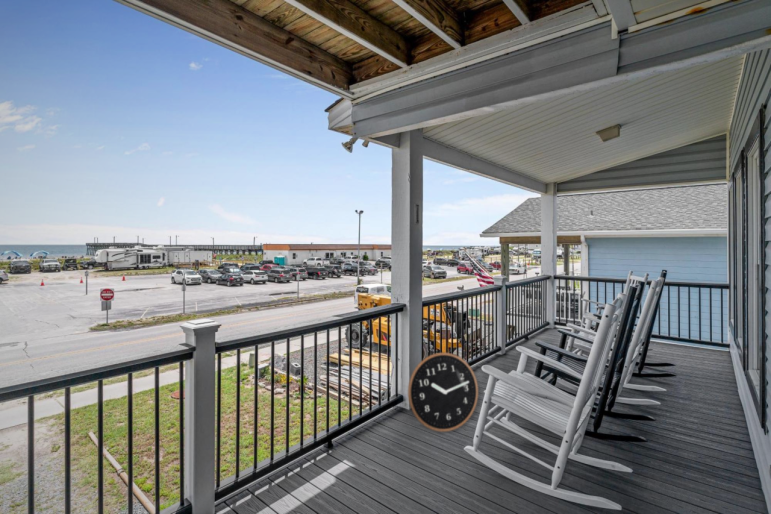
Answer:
**10:13**
